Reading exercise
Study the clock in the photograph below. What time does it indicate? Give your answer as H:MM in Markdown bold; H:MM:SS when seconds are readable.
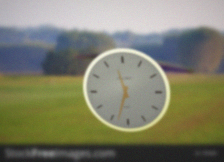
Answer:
**11:33**
